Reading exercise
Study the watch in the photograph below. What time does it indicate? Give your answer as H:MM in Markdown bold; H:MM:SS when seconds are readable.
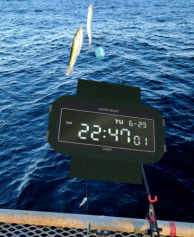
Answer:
**22:47:01**
